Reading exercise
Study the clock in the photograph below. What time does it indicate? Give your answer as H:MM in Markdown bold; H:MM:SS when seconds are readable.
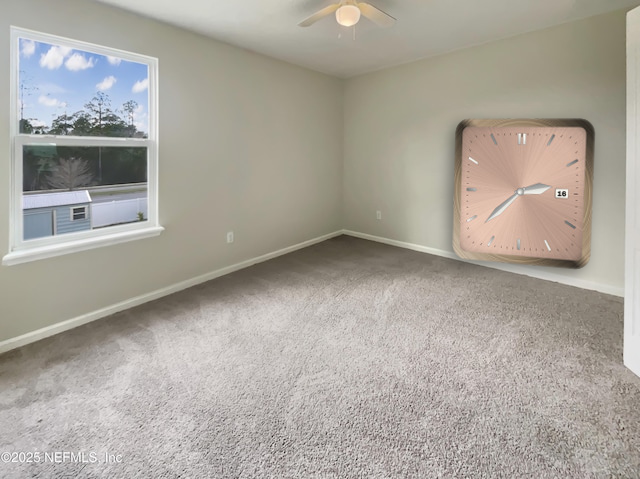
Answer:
**2:38**
